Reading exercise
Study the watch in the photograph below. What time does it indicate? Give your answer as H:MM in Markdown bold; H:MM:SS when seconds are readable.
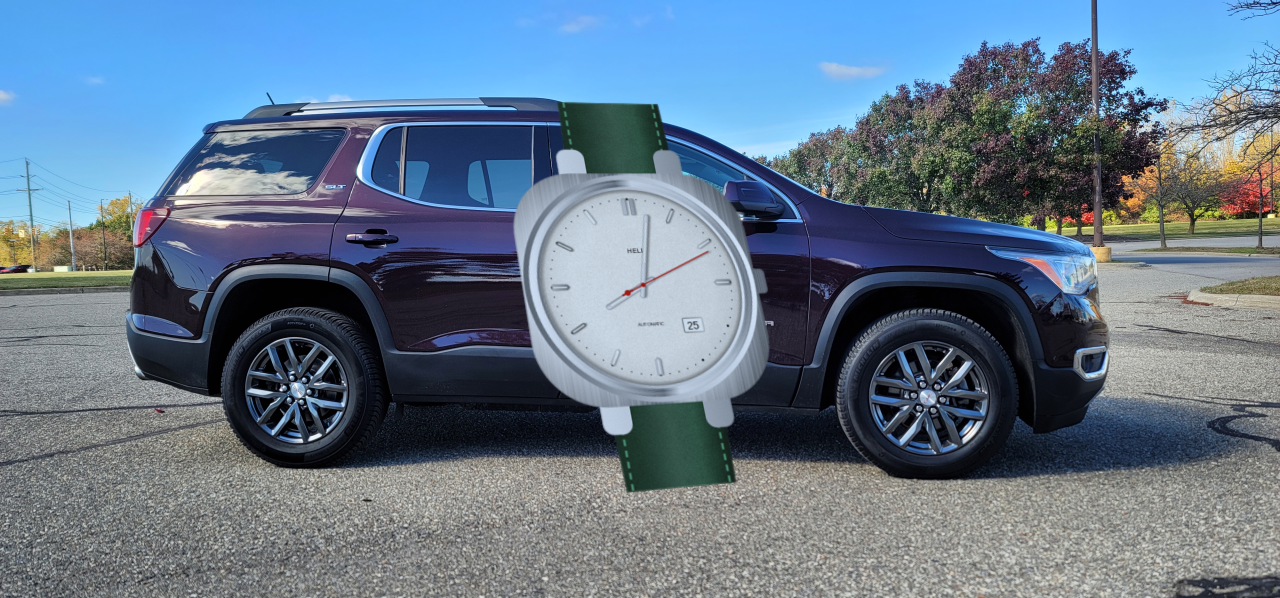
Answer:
**8:02:11**
